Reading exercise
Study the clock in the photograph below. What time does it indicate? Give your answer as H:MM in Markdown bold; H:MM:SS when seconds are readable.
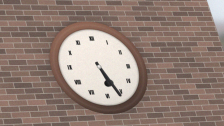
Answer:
**5:26**
